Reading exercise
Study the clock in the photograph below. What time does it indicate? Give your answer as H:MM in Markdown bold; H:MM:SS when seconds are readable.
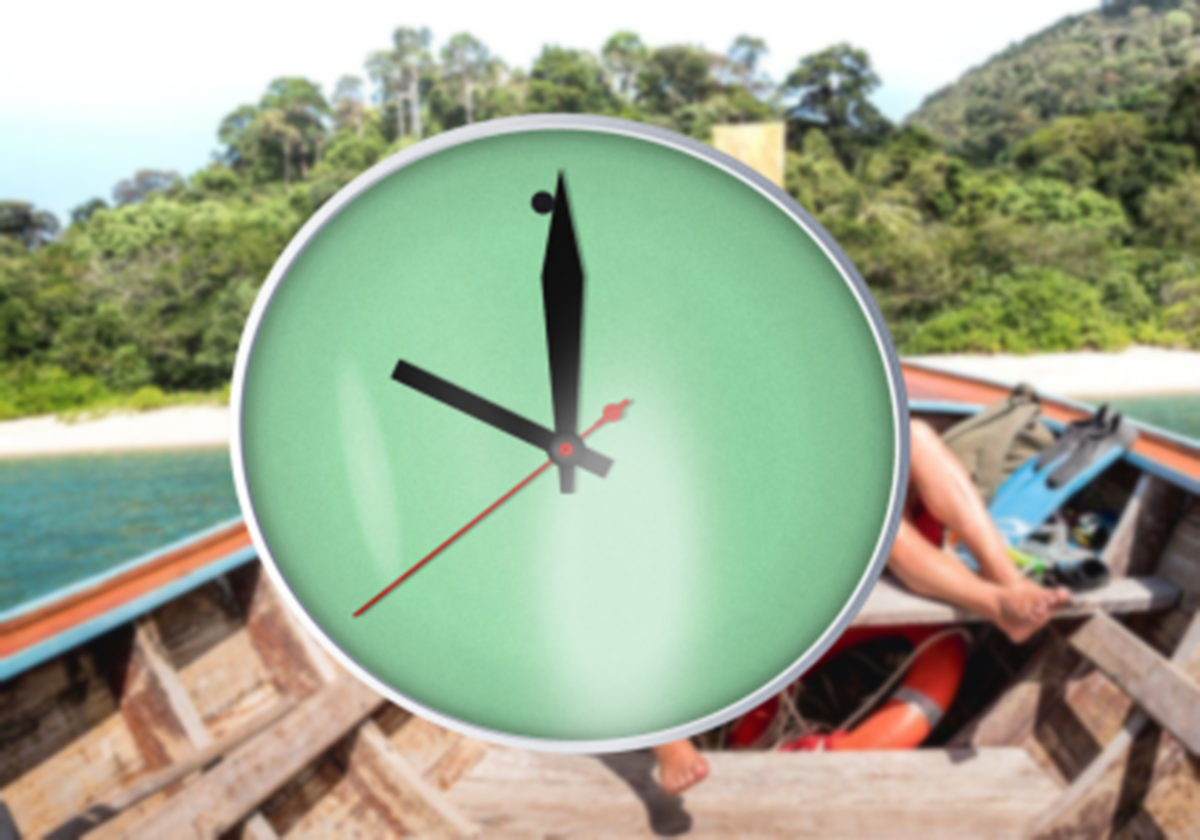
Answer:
**10:00:39**
